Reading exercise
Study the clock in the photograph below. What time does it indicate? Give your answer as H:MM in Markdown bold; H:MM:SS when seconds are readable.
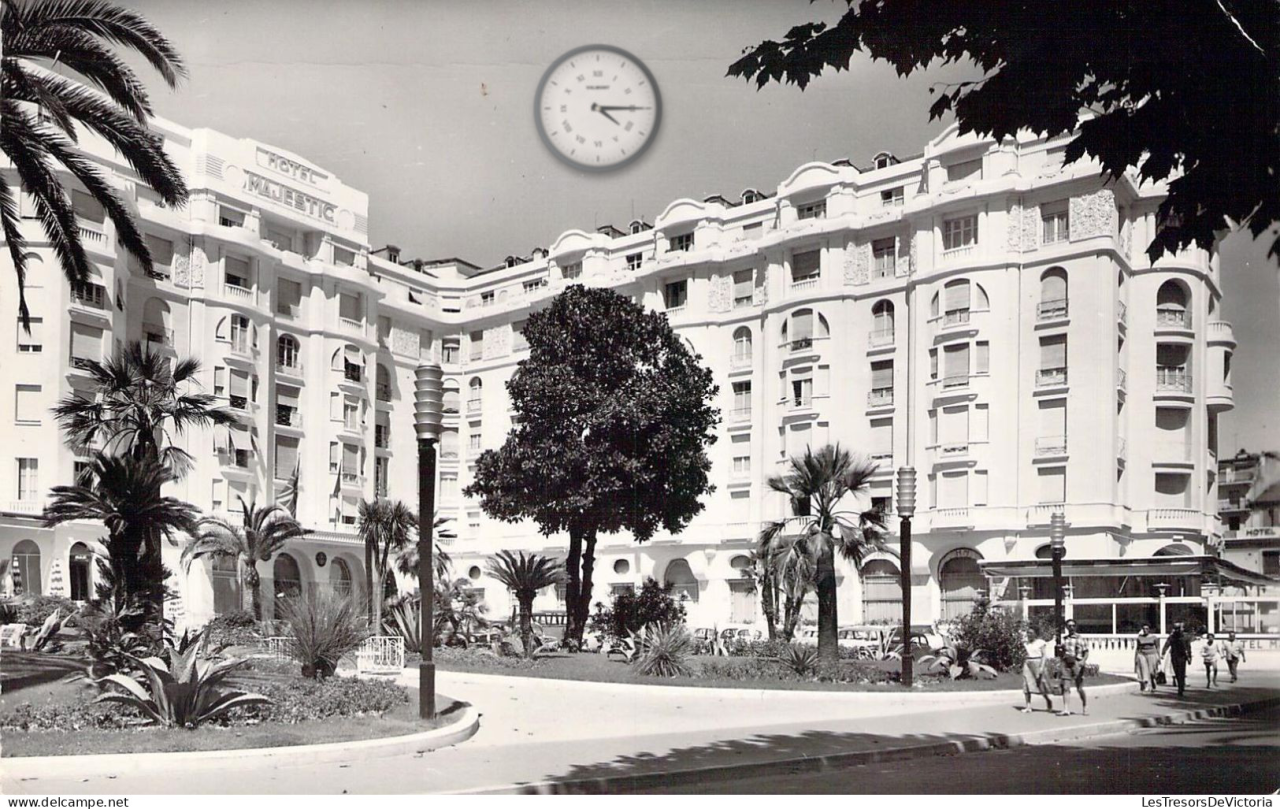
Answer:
**4:15**
